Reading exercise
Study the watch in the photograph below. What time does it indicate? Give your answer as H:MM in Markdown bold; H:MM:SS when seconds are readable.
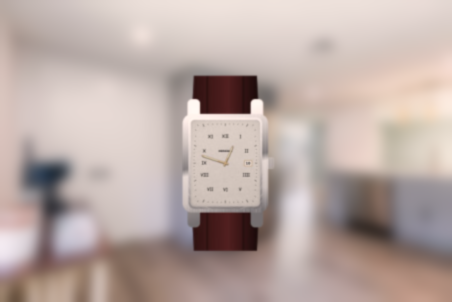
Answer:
**12:48**
